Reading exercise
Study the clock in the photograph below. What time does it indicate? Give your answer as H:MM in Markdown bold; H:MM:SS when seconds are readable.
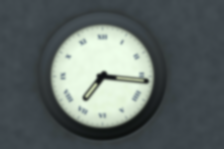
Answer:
**7:16**
